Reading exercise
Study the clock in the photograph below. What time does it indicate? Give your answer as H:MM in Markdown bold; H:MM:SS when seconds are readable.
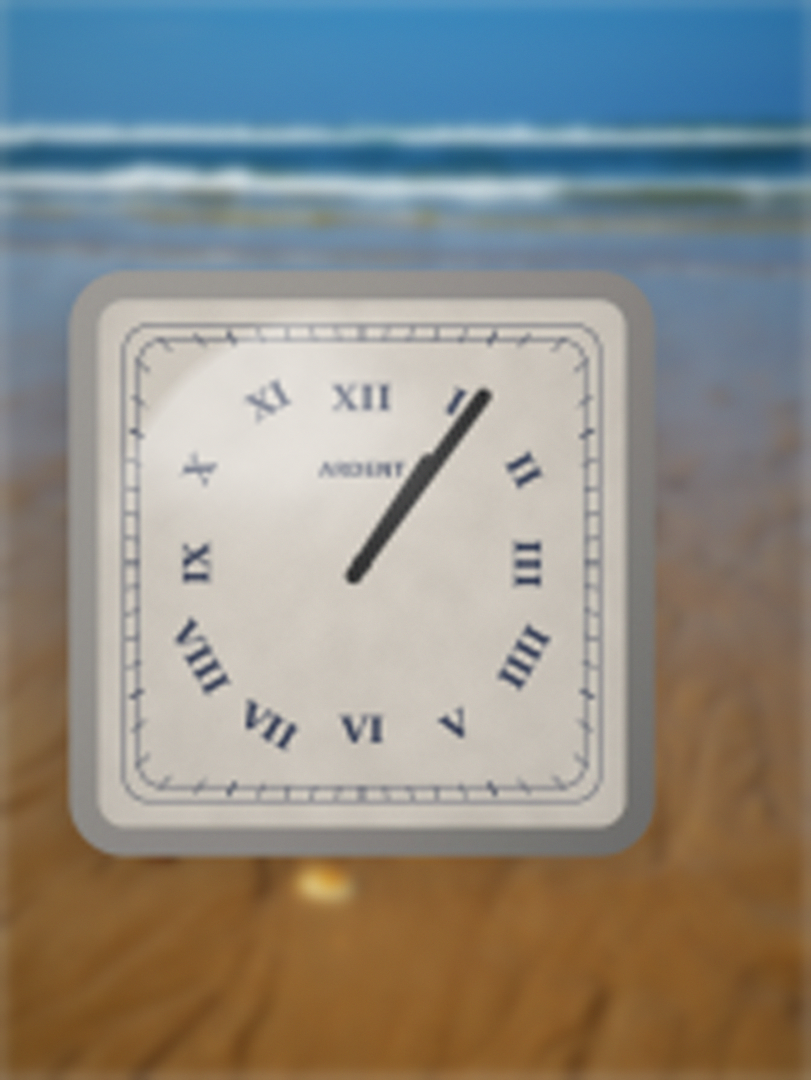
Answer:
**1:06**
